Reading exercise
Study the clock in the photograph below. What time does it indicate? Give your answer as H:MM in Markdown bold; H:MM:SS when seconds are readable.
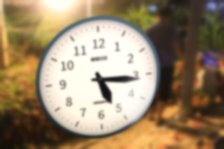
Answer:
**5:16**
